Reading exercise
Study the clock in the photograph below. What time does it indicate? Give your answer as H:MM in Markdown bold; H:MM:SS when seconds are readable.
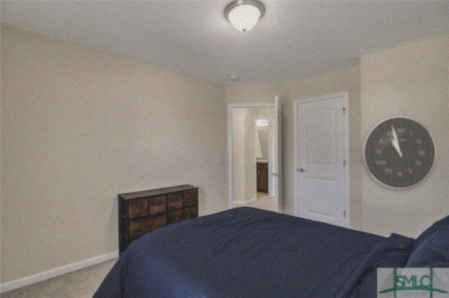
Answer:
**10:57**
